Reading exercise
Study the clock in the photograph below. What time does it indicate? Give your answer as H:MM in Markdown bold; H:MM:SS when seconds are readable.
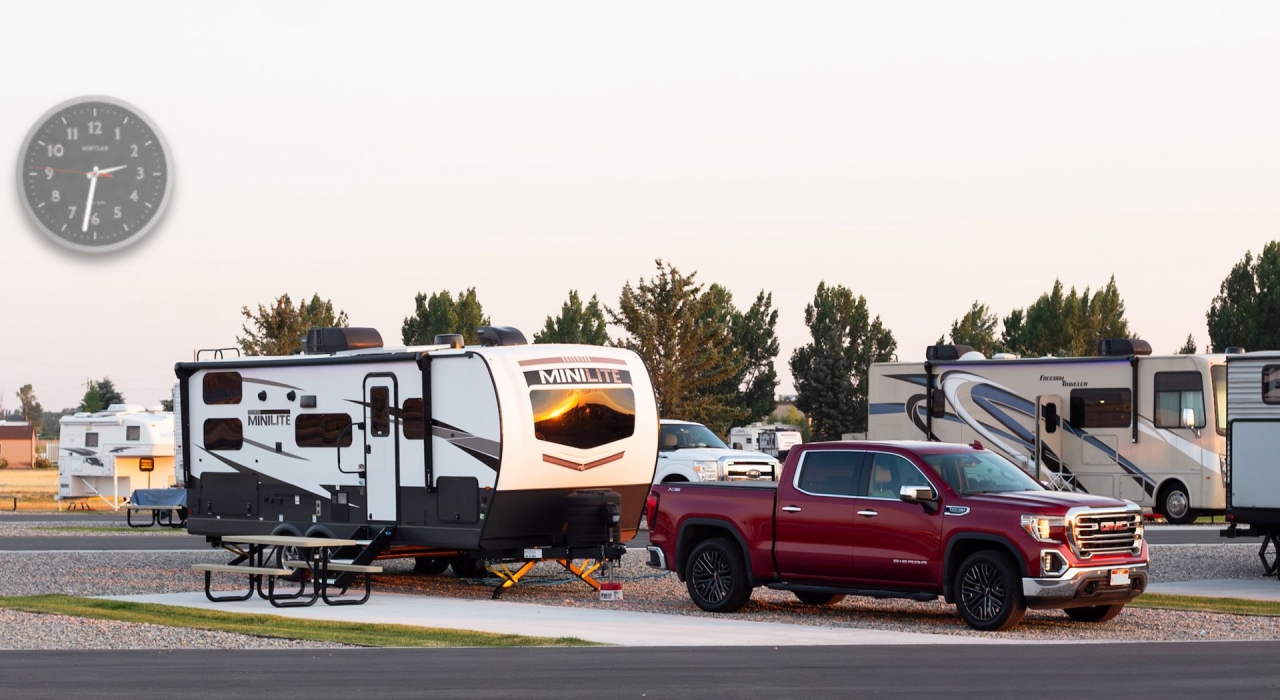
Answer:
**2:31:46**
